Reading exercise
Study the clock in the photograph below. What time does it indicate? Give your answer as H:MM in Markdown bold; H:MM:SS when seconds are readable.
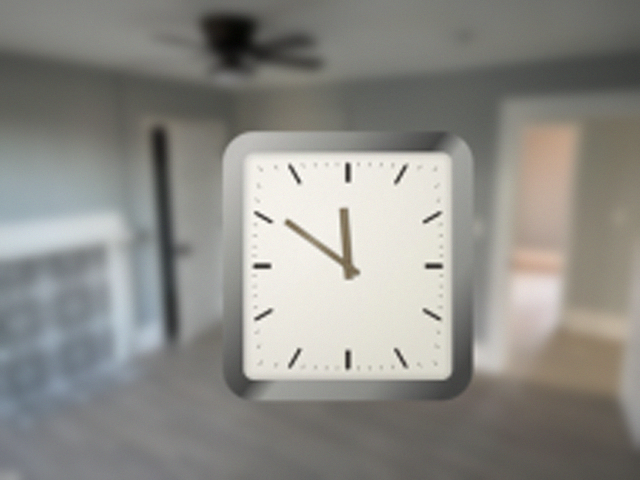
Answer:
**11:51**
